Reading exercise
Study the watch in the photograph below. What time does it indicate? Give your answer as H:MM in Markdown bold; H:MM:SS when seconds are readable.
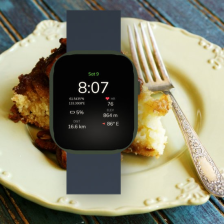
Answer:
**8:07**
